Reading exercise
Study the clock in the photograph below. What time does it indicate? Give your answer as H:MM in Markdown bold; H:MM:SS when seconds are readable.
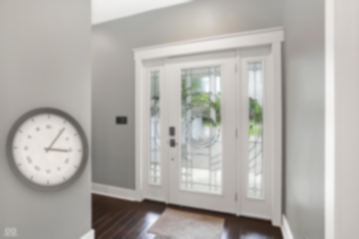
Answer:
**3:06**
